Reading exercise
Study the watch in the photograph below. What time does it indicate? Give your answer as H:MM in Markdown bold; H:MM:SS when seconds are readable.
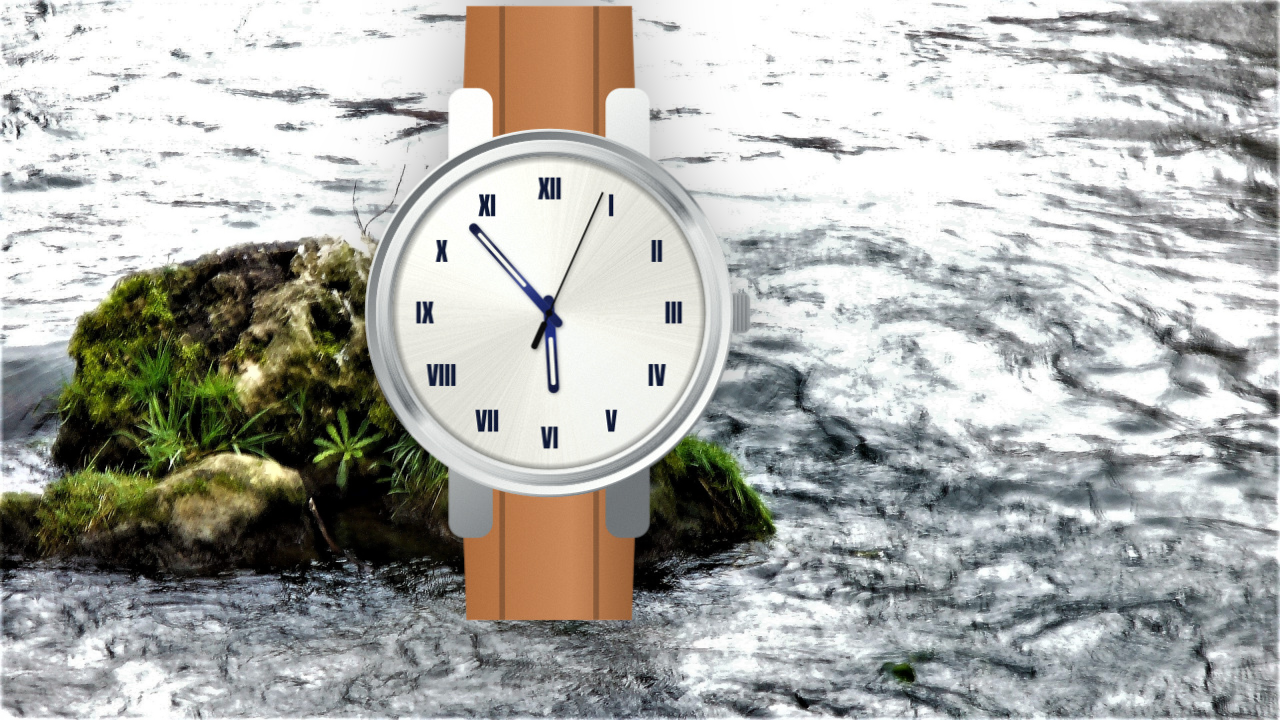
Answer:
**5:53:04**
